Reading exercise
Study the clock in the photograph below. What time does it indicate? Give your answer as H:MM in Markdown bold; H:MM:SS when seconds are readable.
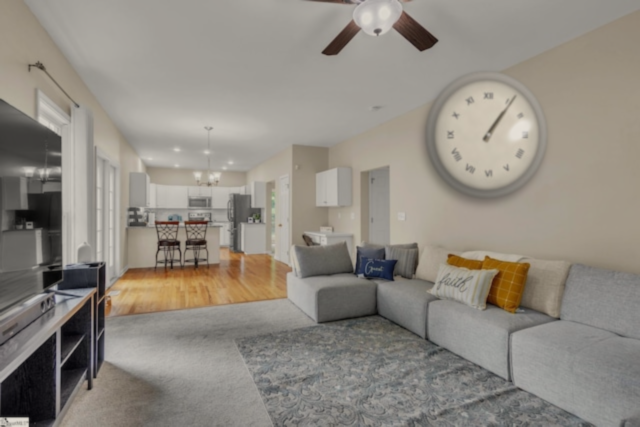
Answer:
**1:06**
